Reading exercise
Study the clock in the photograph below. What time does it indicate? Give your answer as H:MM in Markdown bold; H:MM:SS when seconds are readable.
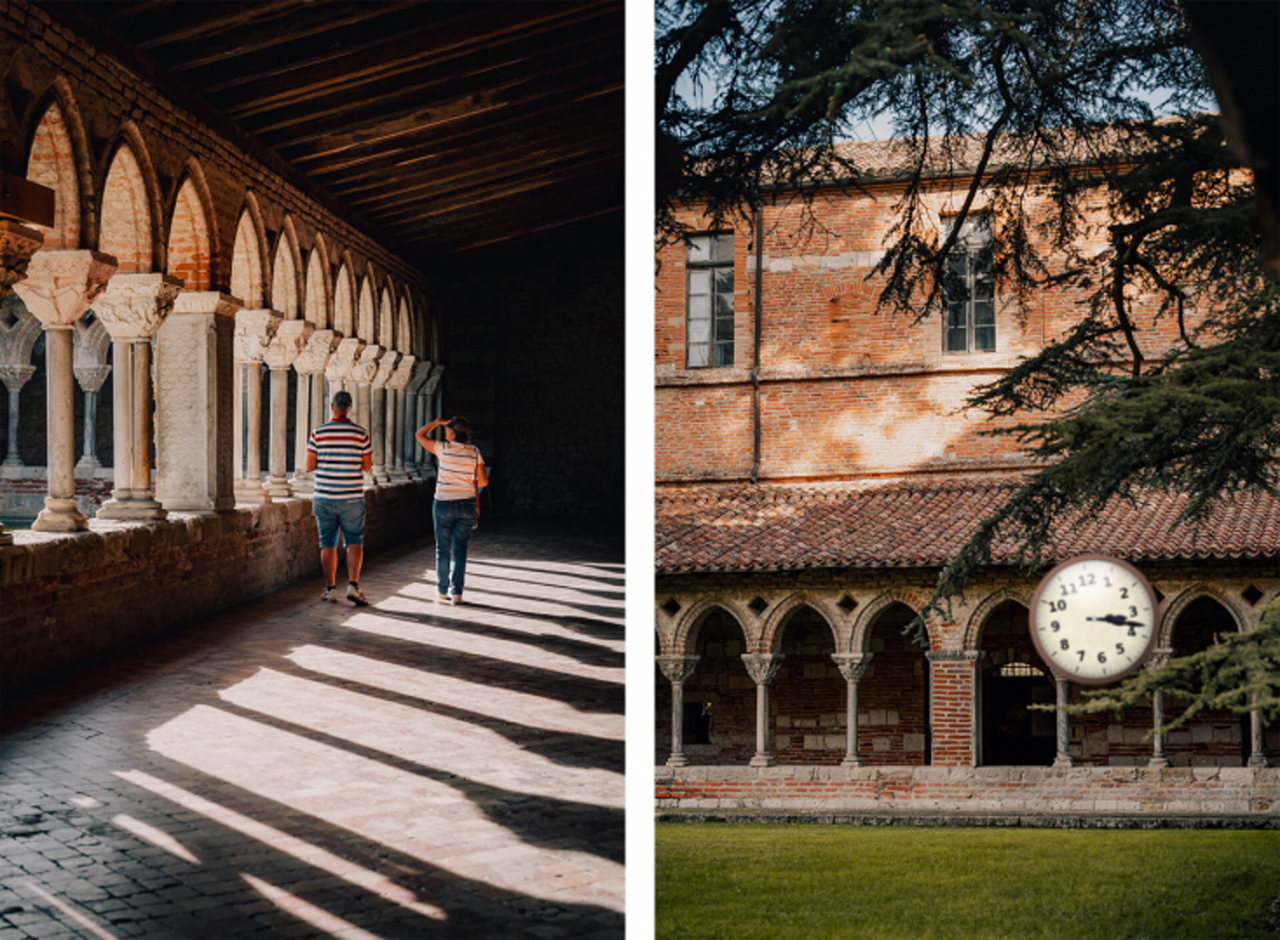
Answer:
**3:18**
